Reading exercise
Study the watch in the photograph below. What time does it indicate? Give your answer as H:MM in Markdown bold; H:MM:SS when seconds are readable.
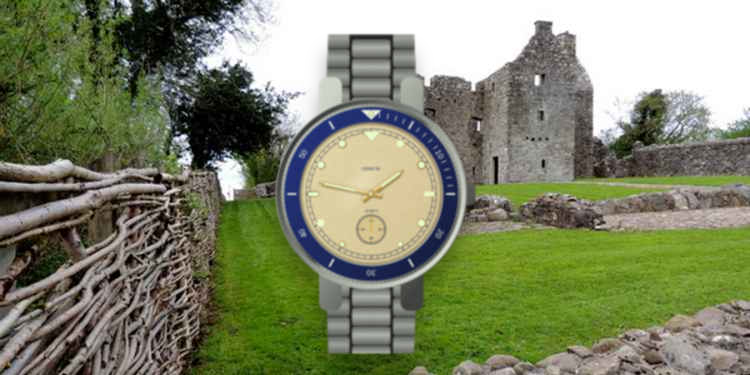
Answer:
**1:47**
